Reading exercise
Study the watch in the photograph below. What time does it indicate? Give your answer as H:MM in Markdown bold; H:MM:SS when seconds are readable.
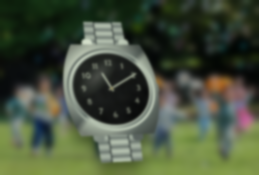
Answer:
**11:10**
